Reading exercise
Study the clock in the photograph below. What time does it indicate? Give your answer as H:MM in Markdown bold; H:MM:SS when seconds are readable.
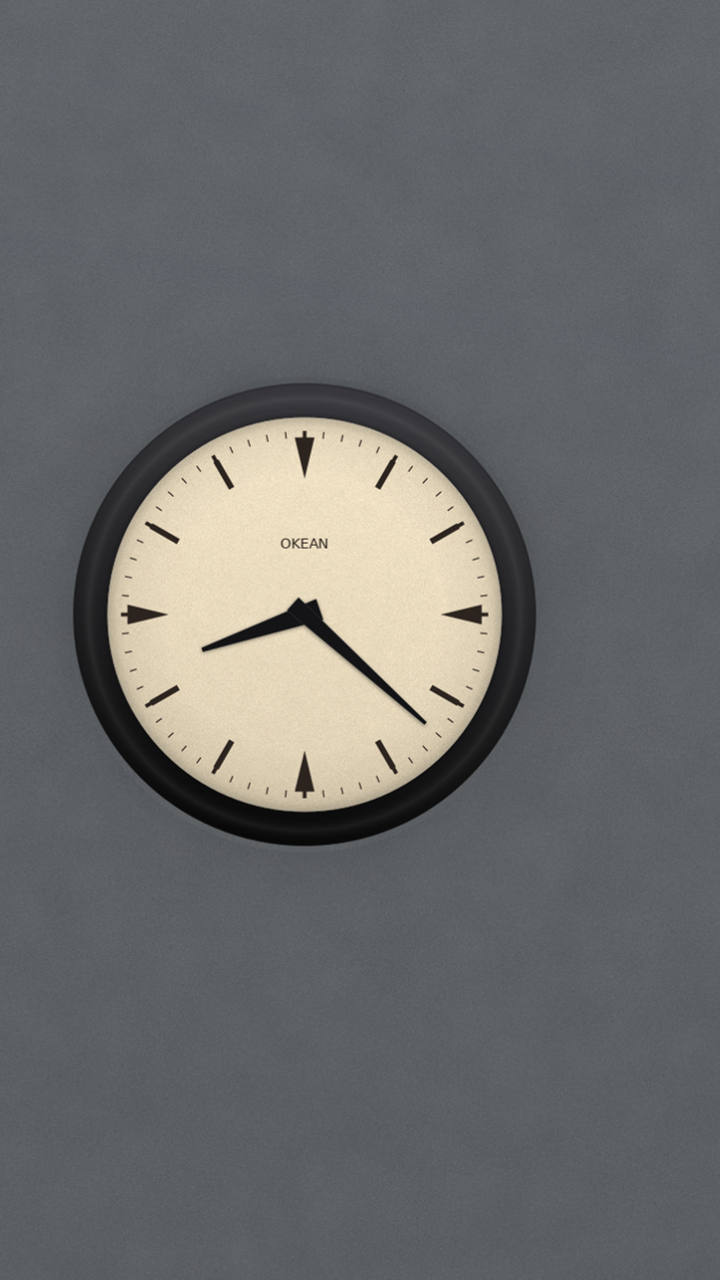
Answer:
**8:22**
